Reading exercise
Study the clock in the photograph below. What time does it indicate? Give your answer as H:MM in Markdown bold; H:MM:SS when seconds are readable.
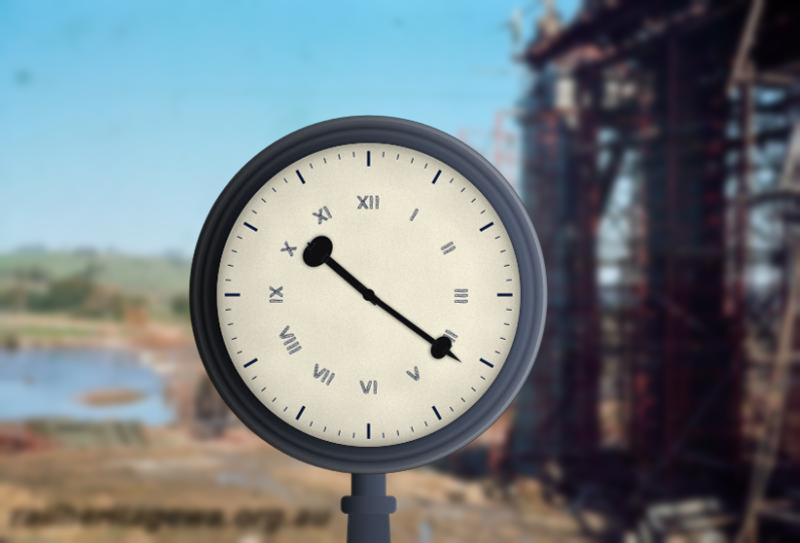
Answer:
**10:21**
